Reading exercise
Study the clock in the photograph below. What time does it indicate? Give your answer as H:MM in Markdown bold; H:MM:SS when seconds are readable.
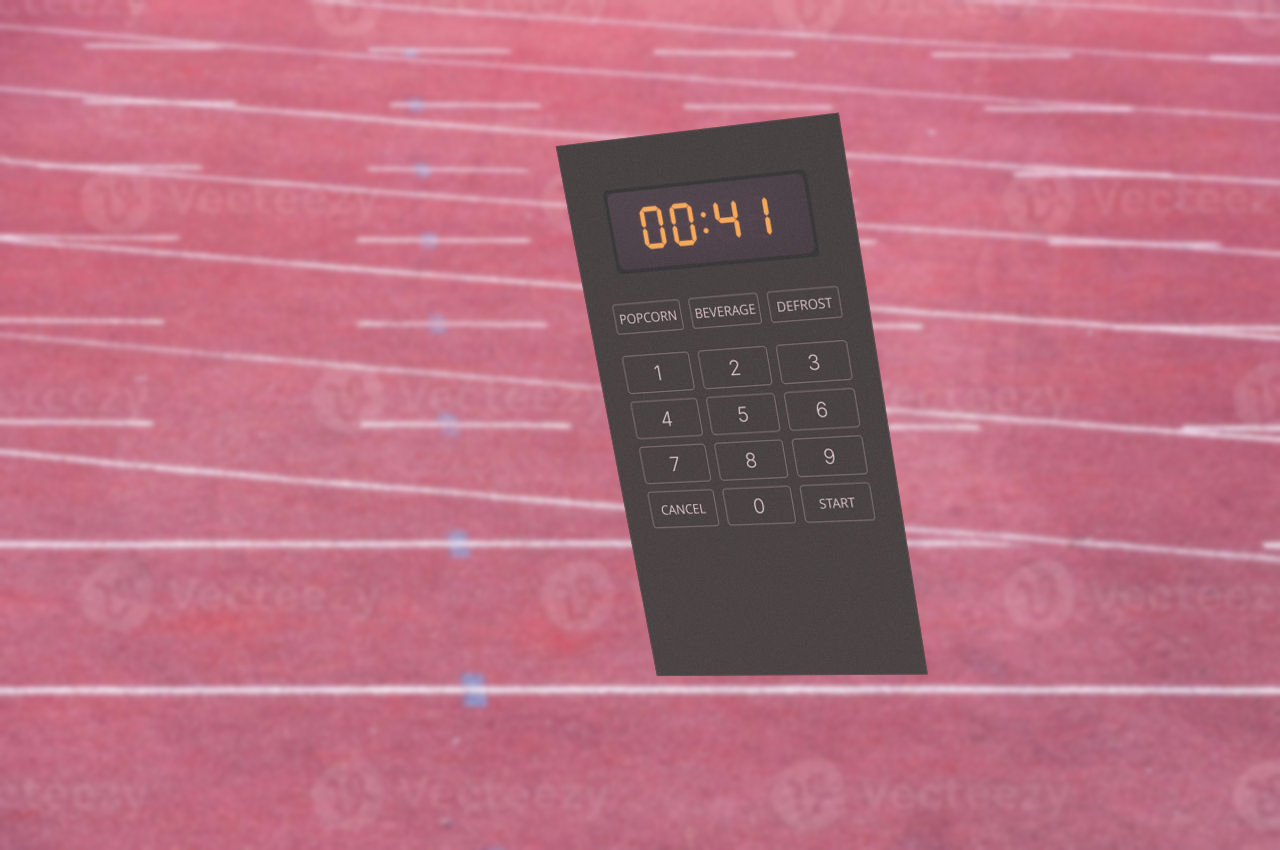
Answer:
**0:41**
